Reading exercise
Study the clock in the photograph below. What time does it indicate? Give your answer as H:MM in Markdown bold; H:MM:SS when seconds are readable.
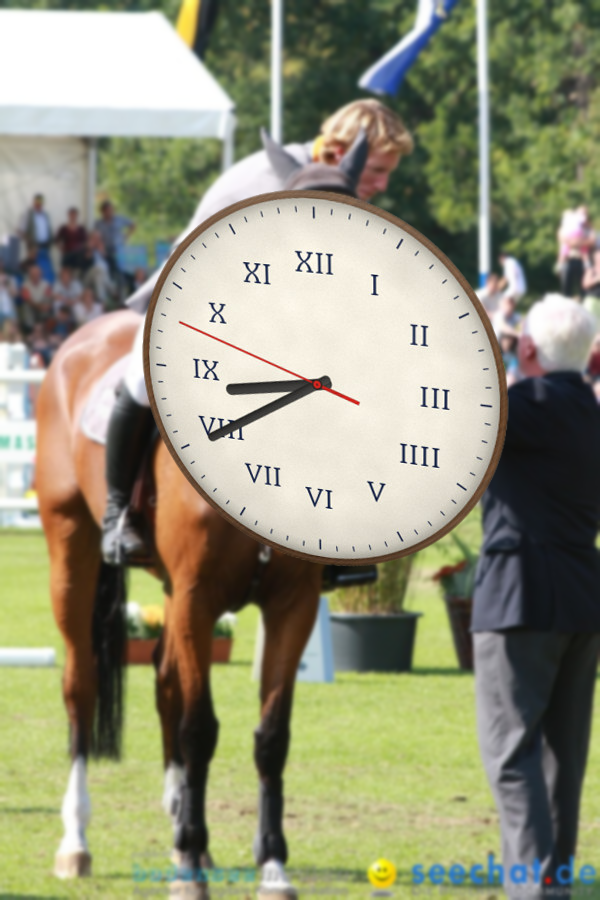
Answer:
**8:39:48**
